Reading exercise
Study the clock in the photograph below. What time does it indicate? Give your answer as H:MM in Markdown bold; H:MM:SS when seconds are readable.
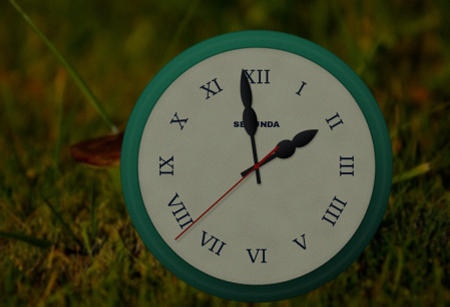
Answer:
**1:58:38**
